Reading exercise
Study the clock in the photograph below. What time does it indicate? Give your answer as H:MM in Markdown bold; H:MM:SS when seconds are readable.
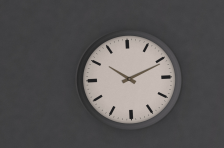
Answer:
**10:11**
